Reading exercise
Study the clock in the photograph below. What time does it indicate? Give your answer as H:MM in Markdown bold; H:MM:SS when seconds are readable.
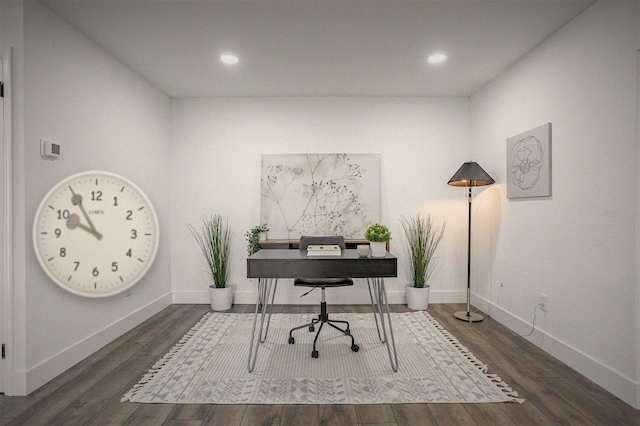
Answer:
**9:55**
